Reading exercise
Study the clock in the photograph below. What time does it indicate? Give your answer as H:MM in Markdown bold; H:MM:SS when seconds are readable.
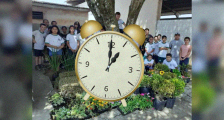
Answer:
**1:00**
